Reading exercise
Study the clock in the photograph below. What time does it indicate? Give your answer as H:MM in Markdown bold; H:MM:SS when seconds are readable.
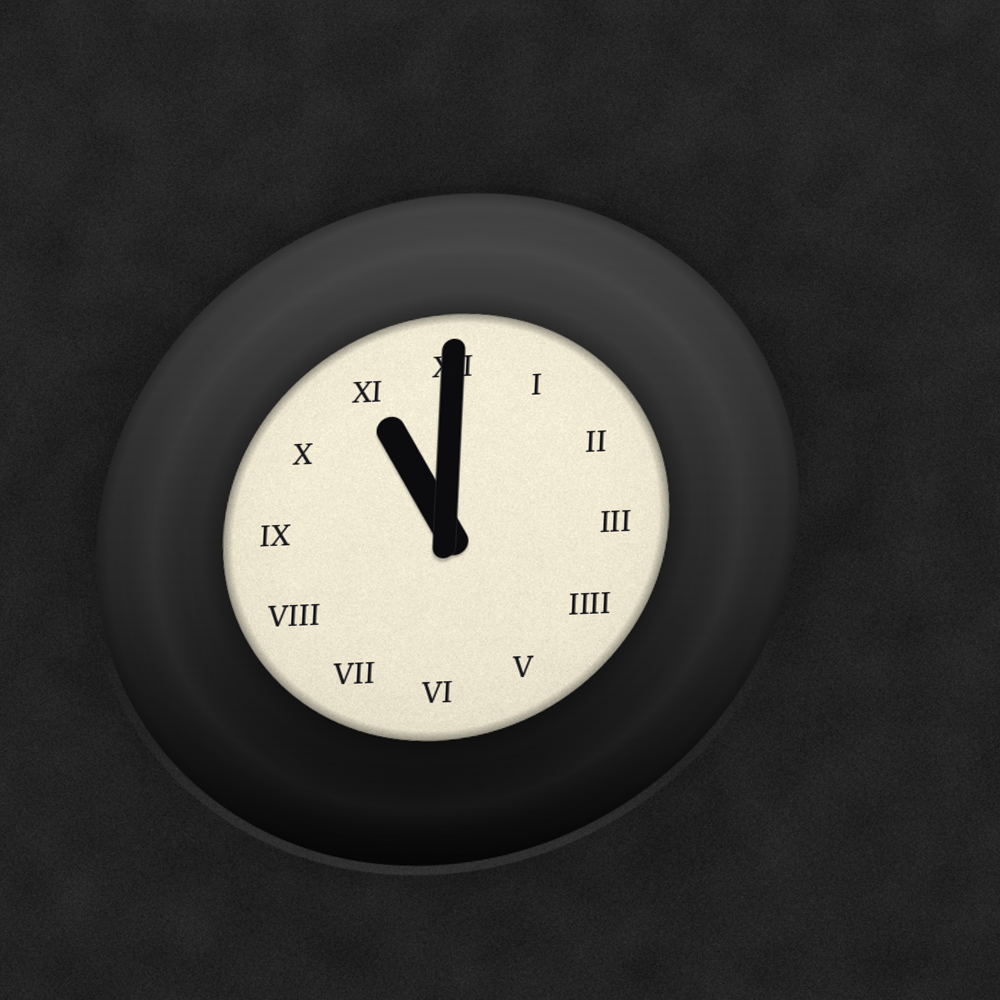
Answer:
**11:00**
